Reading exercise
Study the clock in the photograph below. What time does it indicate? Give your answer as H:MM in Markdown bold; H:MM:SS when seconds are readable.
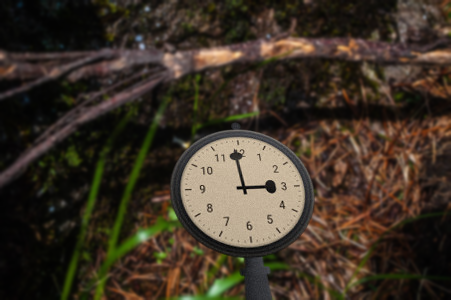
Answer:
**2:59**
